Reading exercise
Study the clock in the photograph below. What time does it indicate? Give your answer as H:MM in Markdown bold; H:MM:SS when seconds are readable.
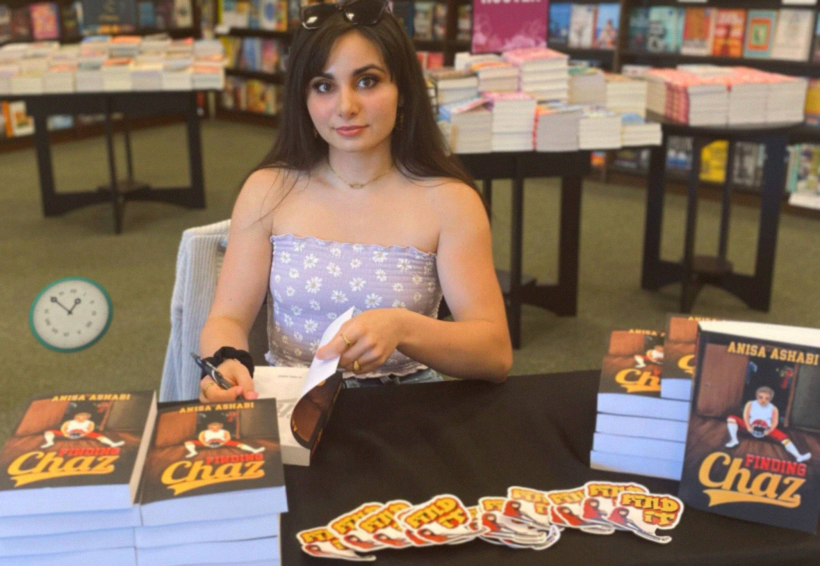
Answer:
**12:51**
